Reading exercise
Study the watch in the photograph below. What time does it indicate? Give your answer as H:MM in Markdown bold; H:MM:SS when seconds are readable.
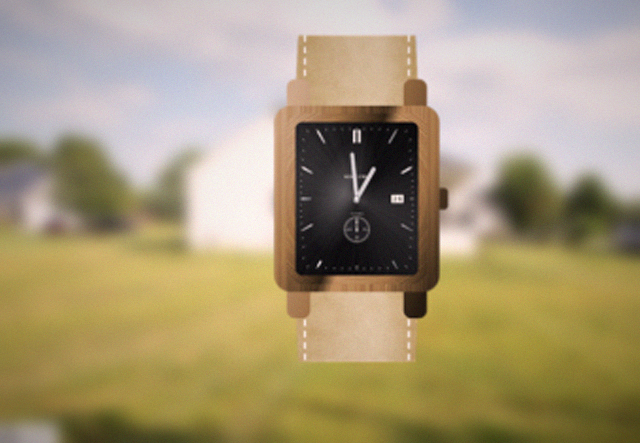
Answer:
**12:59**
